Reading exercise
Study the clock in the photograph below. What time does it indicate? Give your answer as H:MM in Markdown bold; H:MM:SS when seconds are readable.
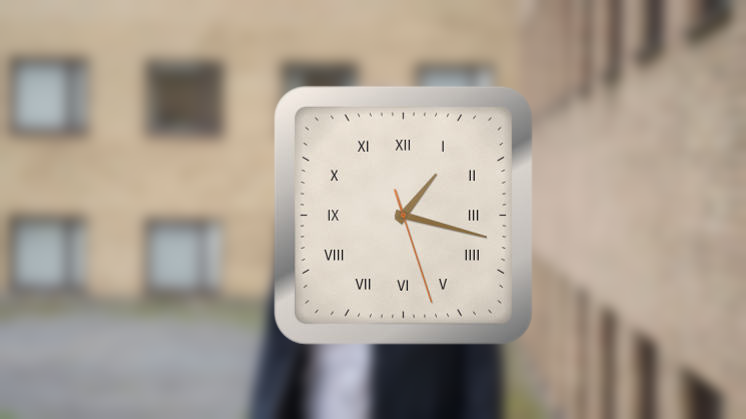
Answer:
**1:17:27**
